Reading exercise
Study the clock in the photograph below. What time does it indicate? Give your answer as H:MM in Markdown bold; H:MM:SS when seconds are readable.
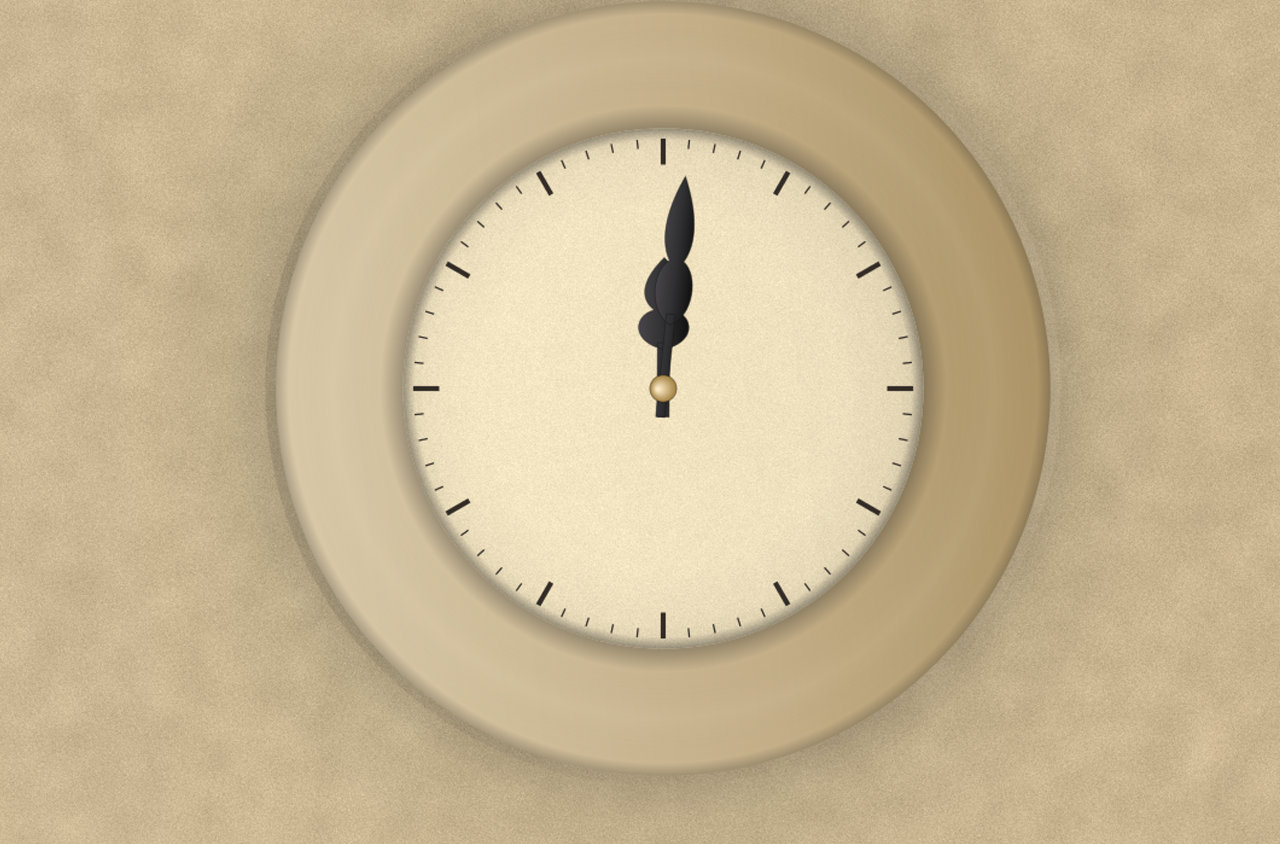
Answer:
**12:01**
